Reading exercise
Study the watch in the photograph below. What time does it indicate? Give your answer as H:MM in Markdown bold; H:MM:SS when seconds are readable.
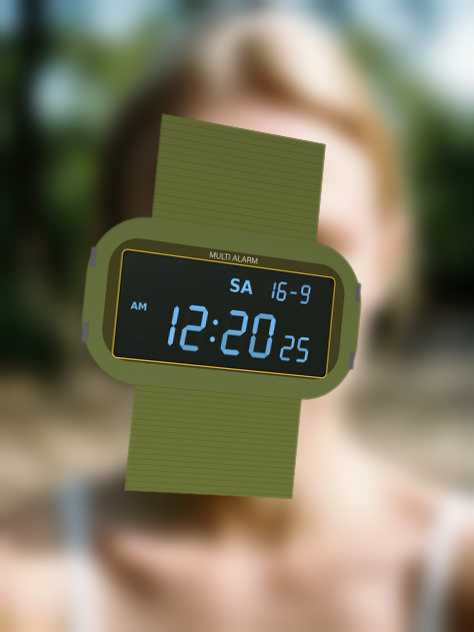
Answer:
**12:20:25**
